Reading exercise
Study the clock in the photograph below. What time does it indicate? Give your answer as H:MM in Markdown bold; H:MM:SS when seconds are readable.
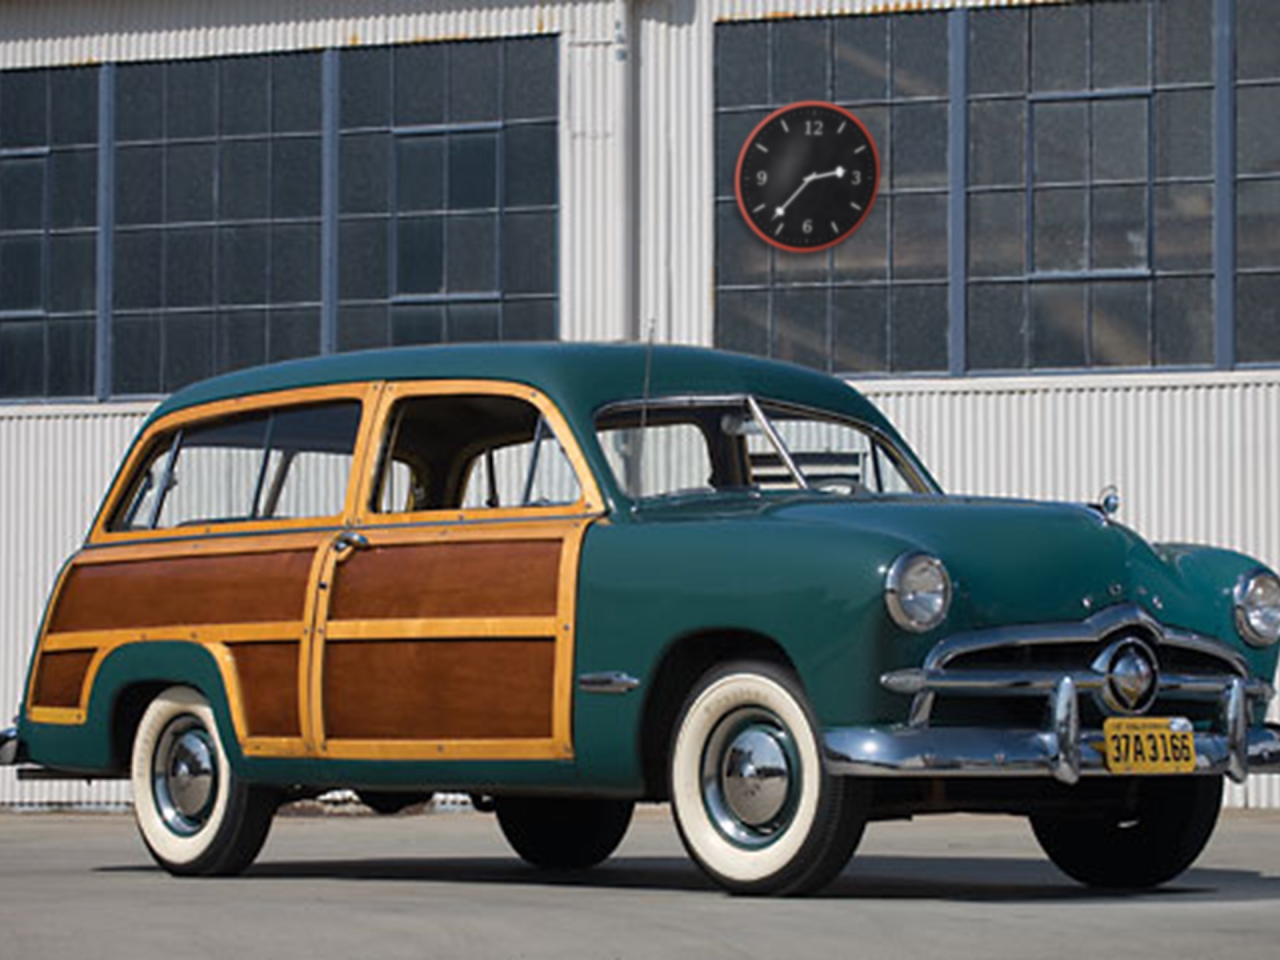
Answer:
**2:37**
